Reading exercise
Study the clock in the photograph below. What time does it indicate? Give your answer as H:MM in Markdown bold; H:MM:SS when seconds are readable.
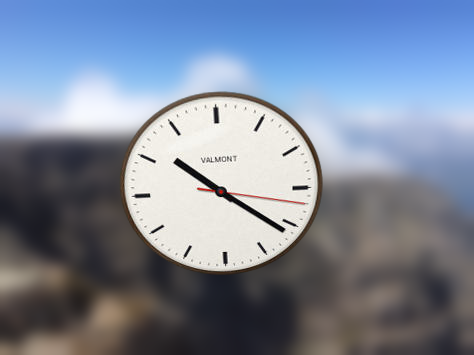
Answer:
**10:21:17**
